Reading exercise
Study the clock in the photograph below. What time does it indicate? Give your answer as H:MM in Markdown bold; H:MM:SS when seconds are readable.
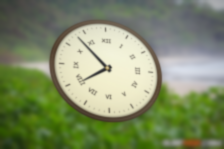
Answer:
**7:53**
